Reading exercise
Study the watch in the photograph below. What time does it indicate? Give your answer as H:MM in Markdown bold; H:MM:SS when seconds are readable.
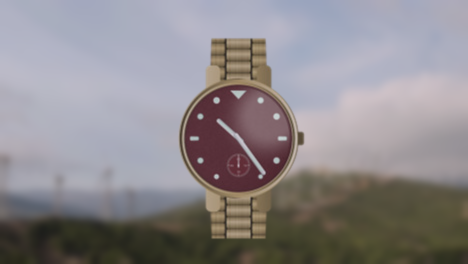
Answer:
**10:24**
